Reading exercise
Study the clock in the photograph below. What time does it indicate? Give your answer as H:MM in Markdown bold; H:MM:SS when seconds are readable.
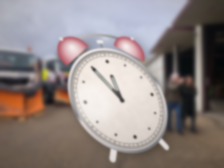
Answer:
**11:55**
